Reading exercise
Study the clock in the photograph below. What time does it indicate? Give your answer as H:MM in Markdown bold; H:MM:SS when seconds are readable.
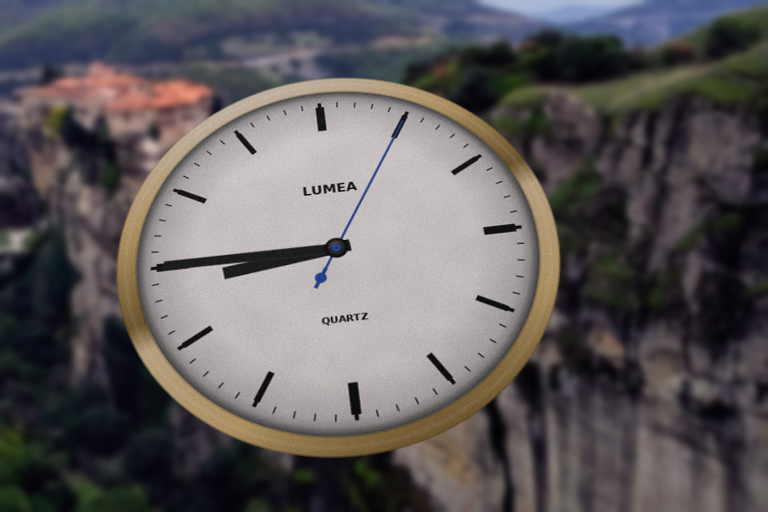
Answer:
**8:45:05**
